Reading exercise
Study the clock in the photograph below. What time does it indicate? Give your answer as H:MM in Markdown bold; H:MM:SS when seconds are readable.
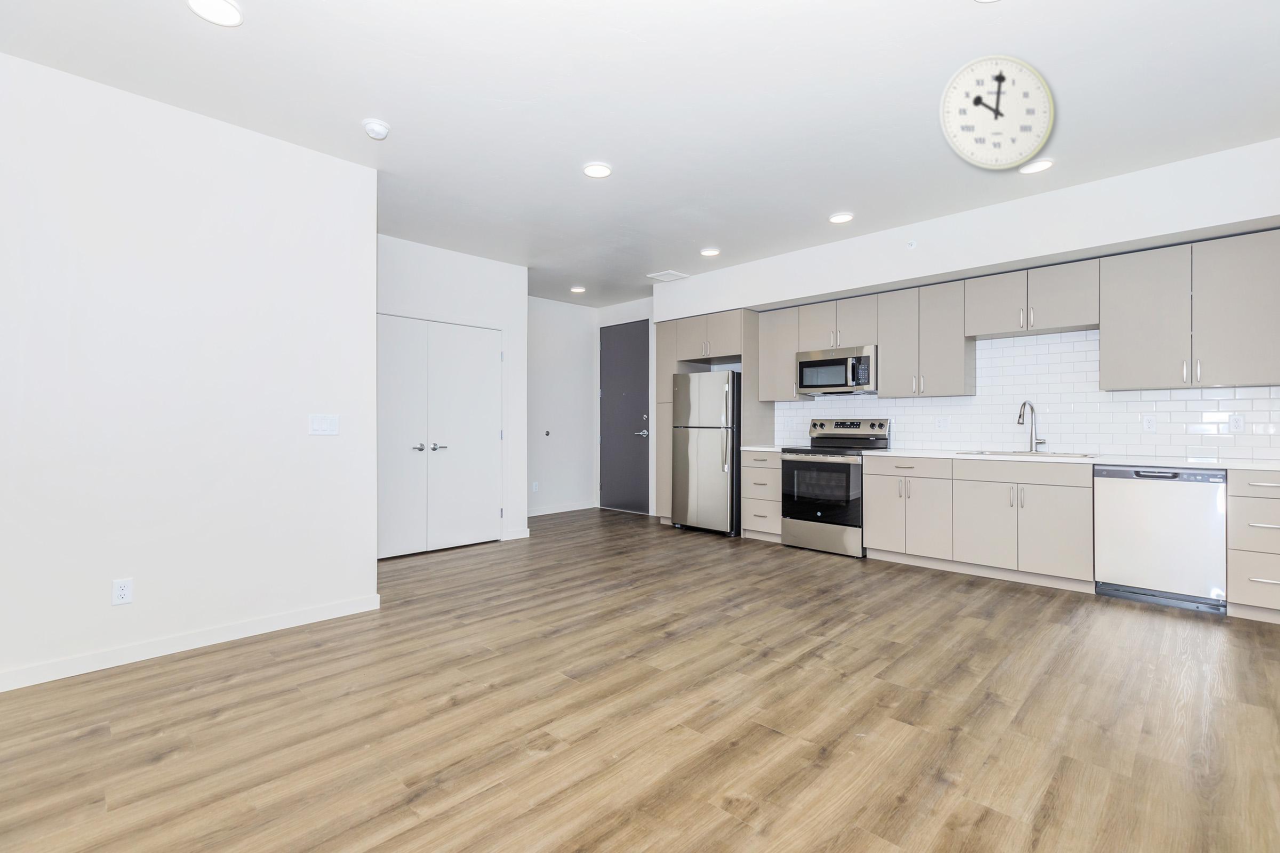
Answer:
**10:01**
